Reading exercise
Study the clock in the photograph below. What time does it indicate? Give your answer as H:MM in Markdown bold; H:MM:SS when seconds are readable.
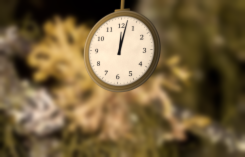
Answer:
**12:02**
